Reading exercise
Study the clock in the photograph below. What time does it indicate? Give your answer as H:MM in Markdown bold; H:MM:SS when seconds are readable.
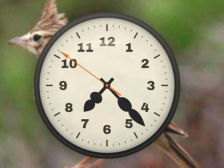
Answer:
**7:22:51**
